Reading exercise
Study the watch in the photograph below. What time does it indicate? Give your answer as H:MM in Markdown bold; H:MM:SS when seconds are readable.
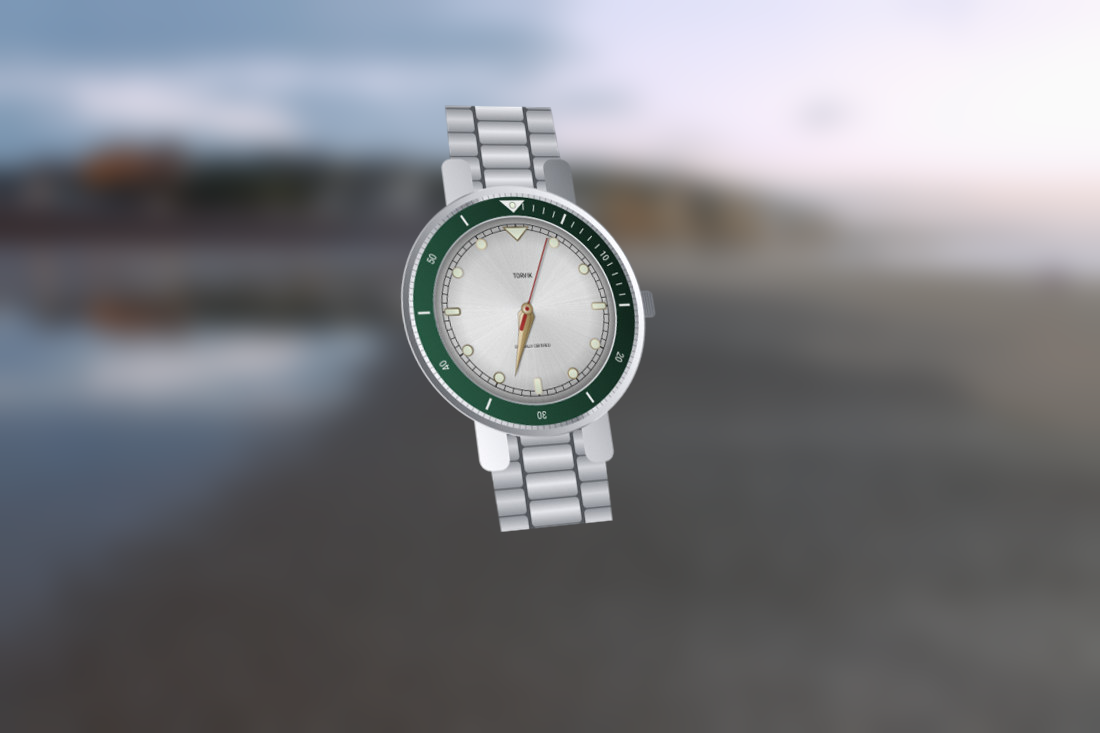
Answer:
**6:33:04**
